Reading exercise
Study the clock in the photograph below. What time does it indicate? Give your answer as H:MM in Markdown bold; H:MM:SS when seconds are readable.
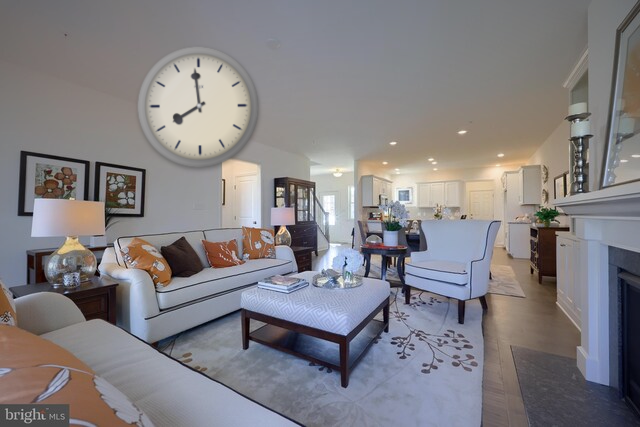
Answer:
**7:59**
